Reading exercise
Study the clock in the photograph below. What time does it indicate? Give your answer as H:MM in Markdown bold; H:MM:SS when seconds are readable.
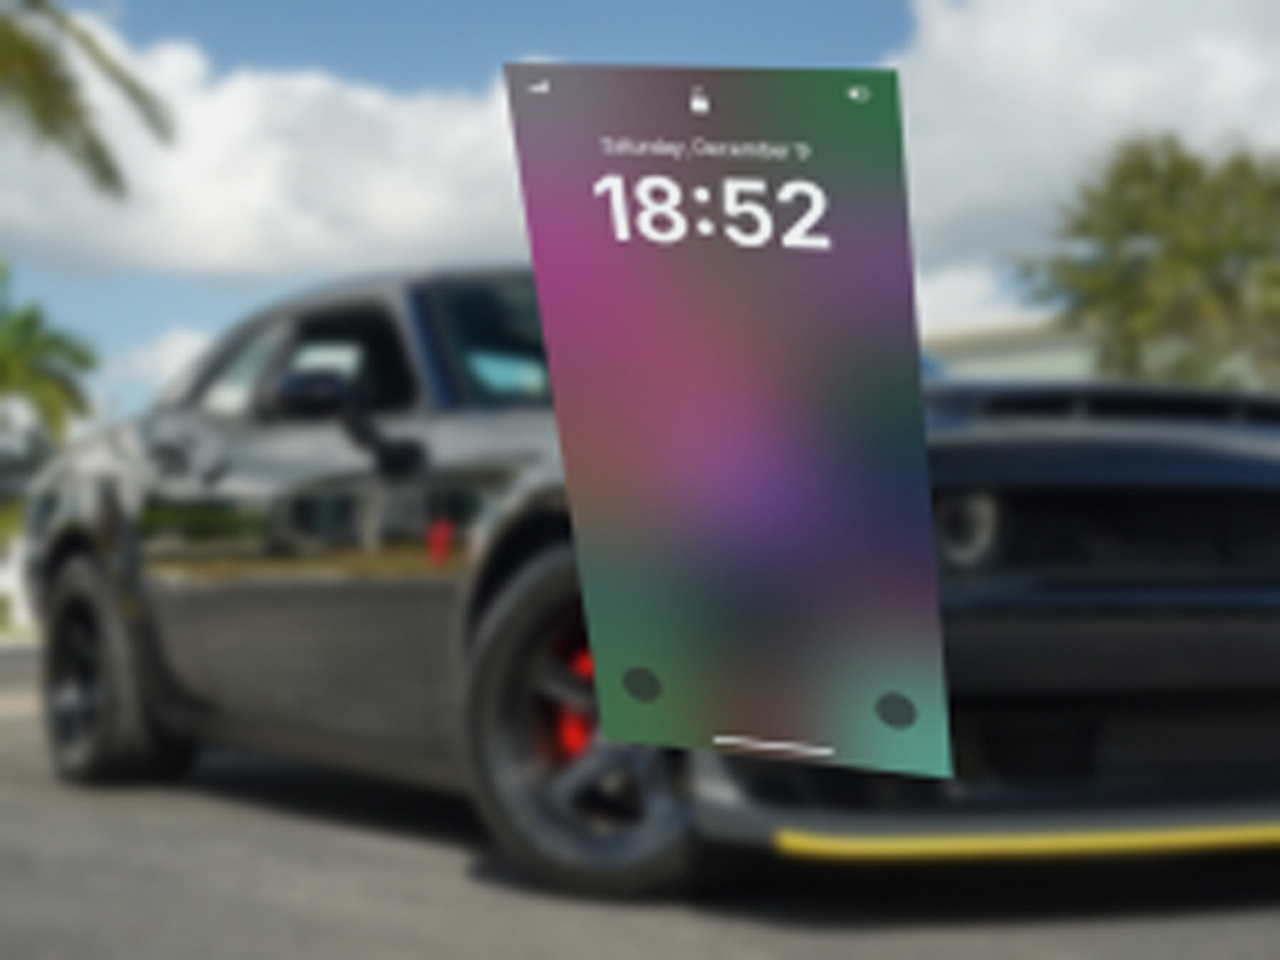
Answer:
**18:52**
